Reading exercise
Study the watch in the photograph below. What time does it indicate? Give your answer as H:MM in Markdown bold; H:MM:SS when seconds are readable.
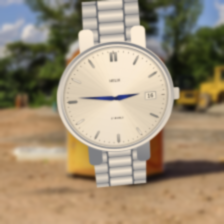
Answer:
**2:46**
